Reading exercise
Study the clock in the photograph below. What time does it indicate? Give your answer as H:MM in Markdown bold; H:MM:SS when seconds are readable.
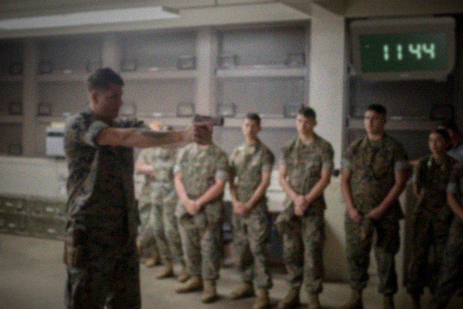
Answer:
**11:44**
